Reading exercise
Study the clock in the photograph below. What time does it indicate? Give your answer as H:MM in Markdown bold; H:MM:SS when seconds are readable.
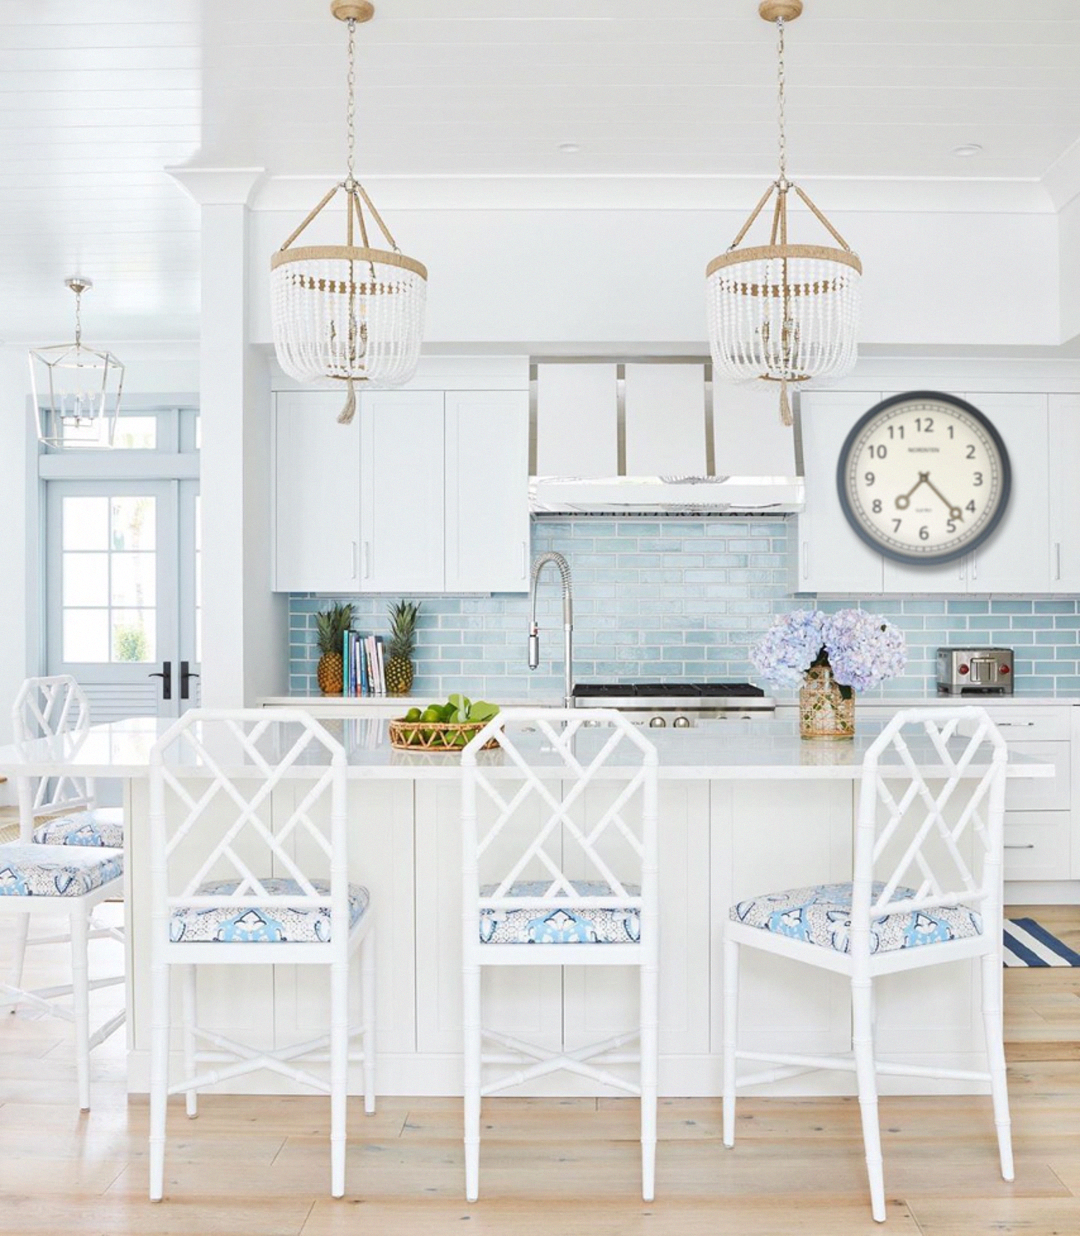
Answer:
**7:23**
